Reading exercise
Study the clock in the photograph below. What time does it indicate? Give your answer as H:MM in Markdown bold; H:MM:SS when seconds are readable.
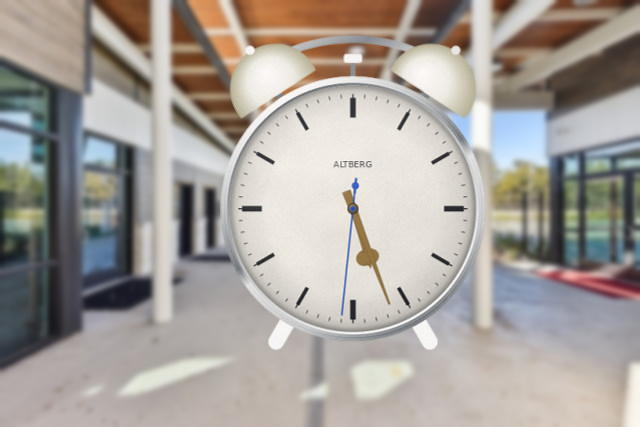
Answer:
**5:26:31**
